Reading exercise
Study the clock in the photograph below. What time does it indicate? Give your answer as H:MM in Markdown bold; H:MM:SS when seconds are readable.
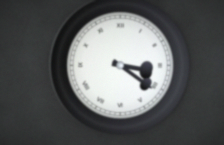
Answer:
**3:21**
